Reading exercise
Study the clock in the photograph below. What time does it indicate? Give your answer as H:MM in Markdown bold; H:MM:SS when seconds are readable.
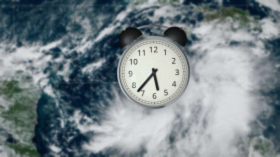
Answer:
**5:37**
